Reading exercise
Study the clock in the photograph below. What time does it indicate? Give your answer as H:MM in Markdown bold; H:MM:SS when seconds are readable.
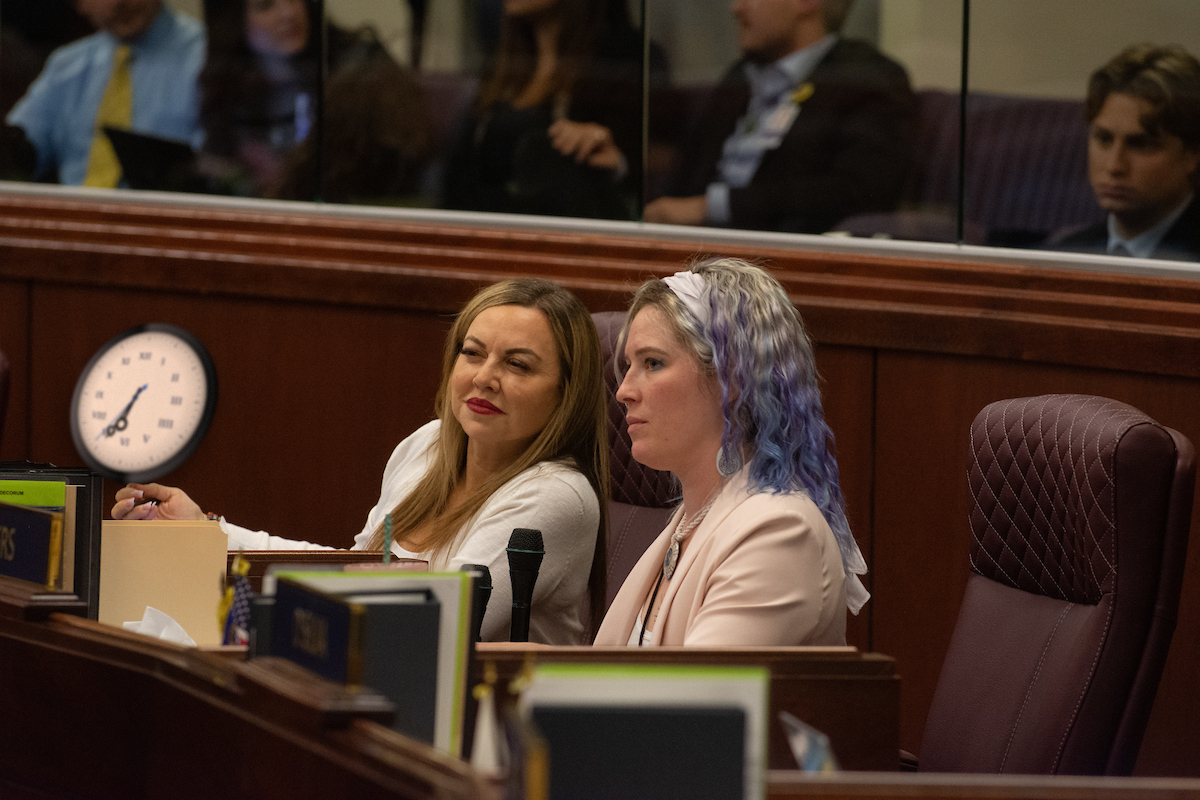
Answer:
**6:34:36**
